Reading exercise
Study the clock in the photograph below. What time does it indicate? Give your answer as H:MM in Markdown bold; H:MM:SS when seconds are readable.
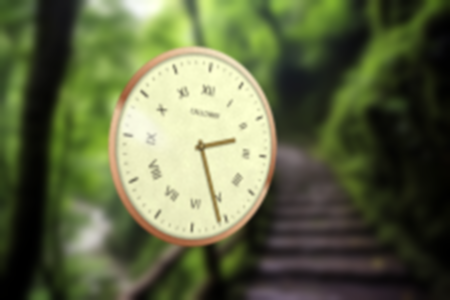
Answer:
**2:26**
